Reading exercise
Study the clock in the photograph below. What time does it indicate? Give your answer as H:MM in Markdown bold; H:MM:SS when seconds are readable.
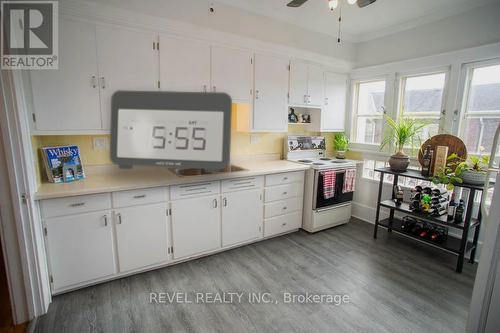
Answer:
**5:55**
